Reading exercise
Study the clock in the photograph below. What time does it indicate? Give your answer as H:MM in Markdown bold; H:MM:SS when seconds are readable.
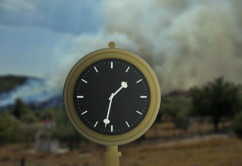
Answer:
**1:32**
